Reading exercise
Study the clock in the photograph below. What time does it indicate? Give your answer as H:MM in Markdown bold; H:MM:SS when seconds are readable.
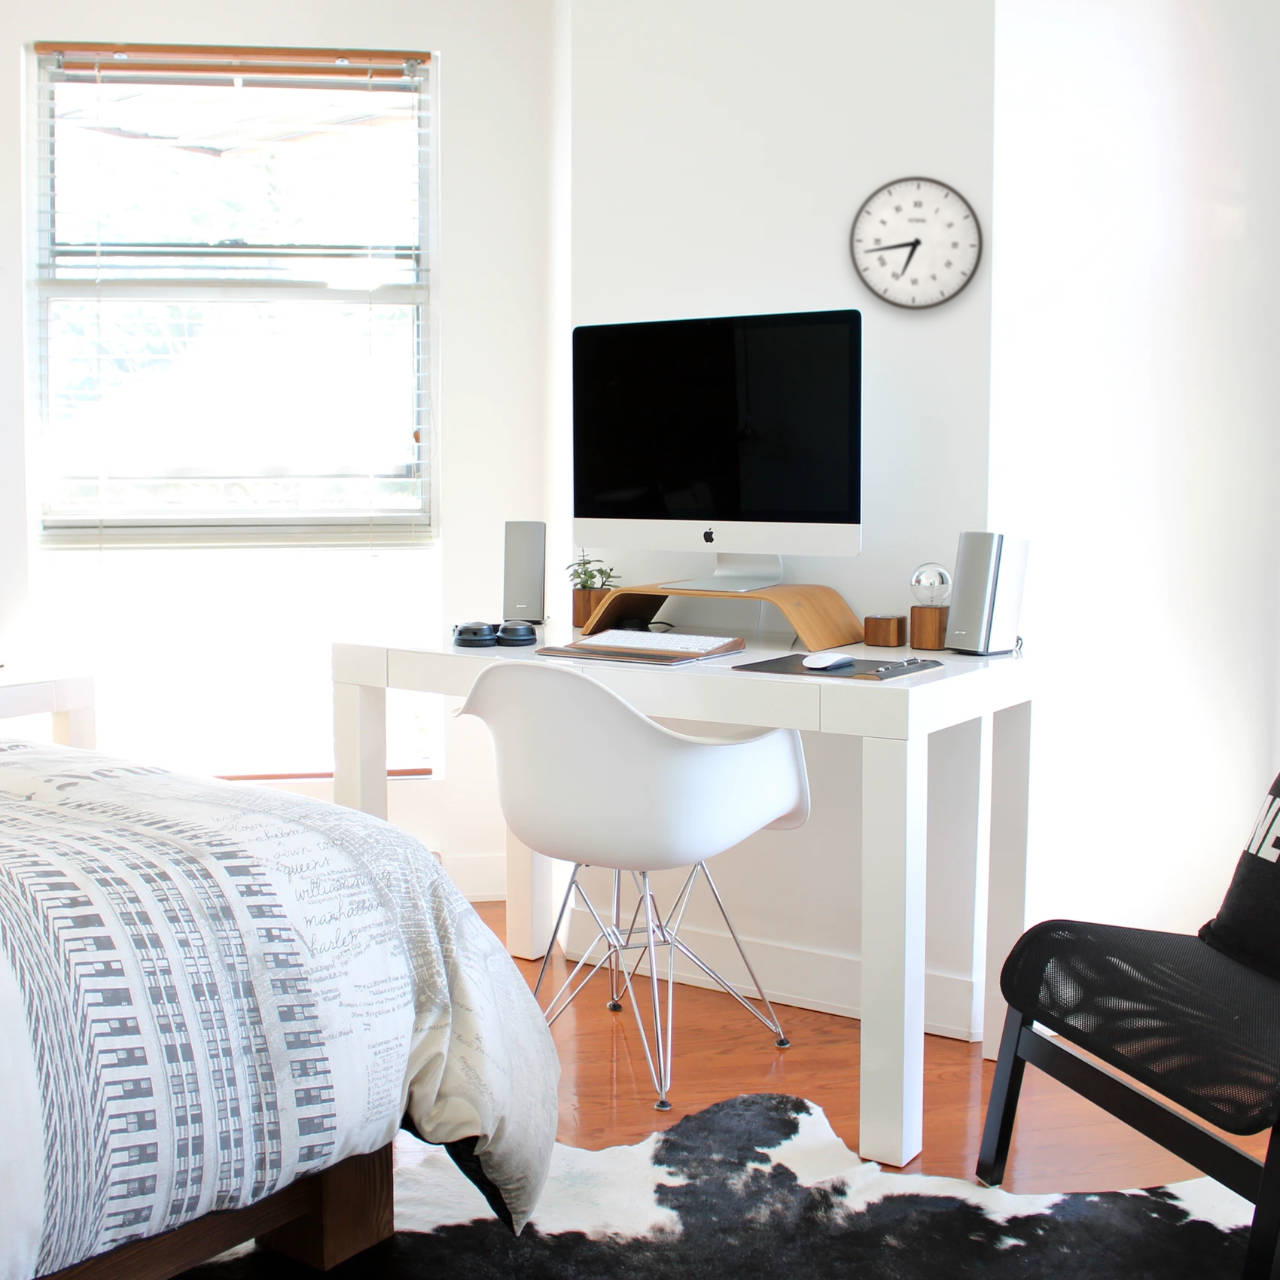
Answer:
**6:43**
